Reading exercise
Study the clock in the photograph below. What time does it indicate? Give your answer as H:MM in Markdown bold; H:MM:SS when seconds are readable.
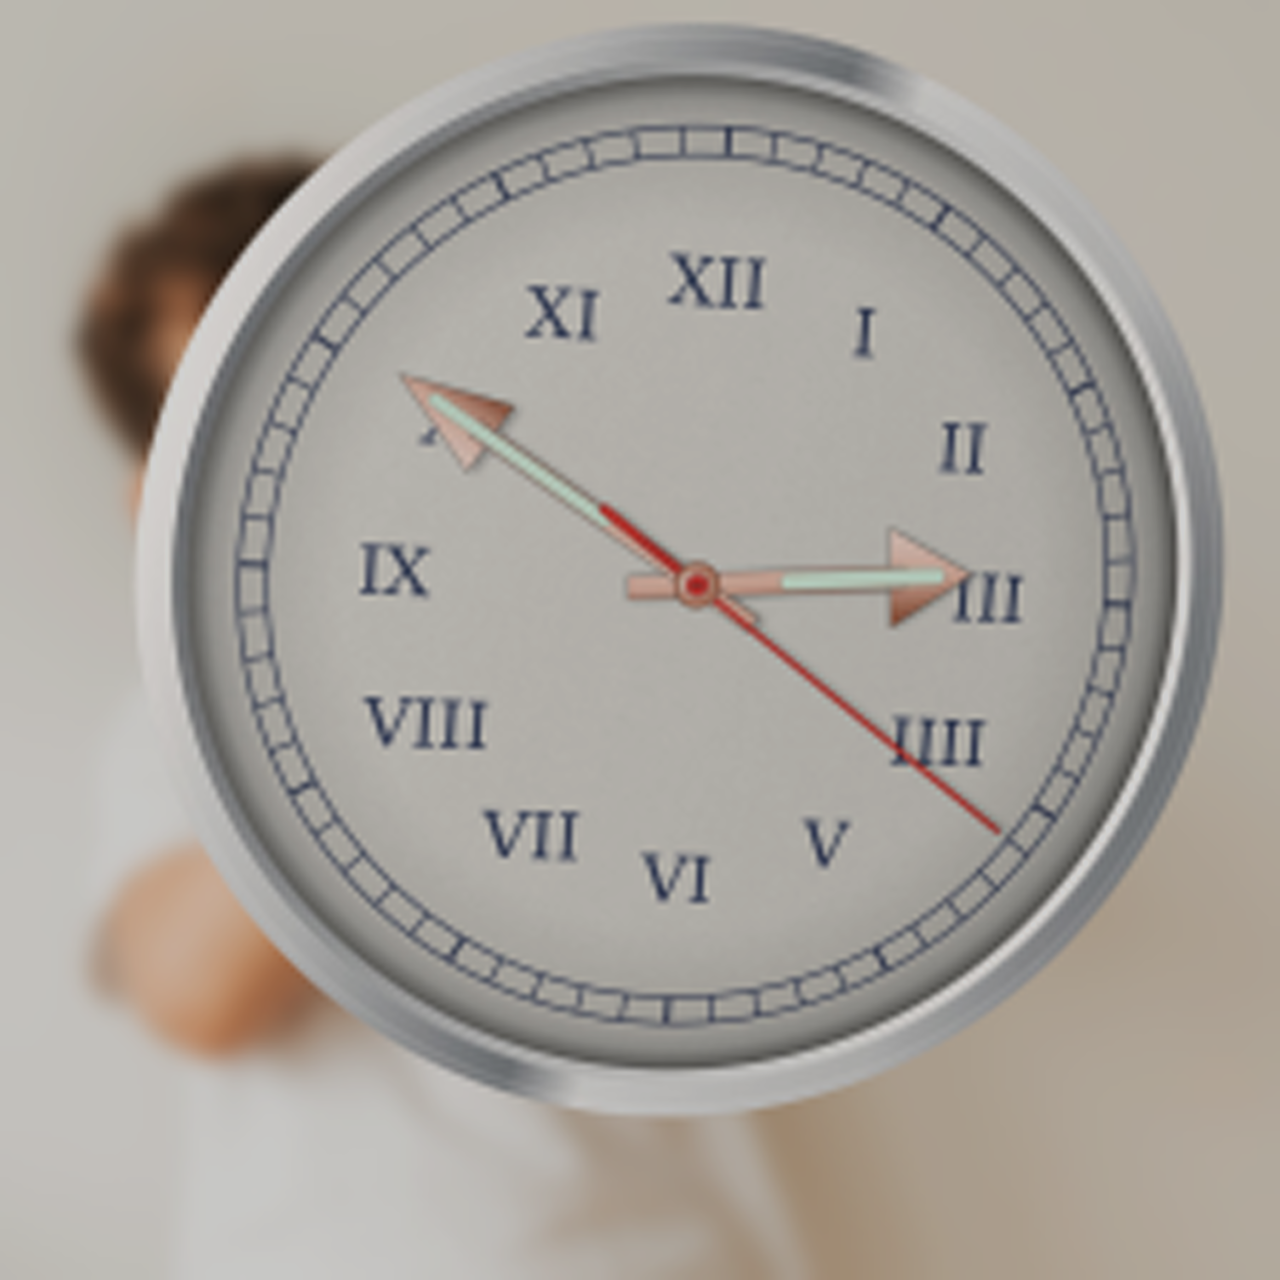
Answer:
**2:50:21**
